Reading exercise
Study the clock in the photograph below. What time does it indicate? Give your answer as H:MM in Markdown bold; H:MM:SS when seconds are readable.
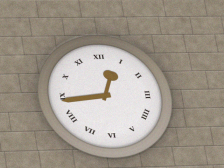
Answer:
**12:44**
